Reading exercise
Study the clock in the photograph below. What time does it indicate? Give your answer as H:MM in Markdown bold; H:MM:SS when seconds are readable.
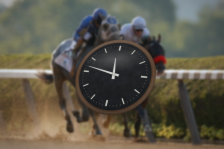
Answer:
**11:47**
